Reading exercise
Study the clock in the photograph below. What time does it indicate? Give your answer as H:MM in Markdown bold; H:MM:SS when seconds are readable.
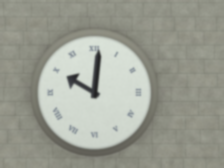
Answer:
**10:01**
